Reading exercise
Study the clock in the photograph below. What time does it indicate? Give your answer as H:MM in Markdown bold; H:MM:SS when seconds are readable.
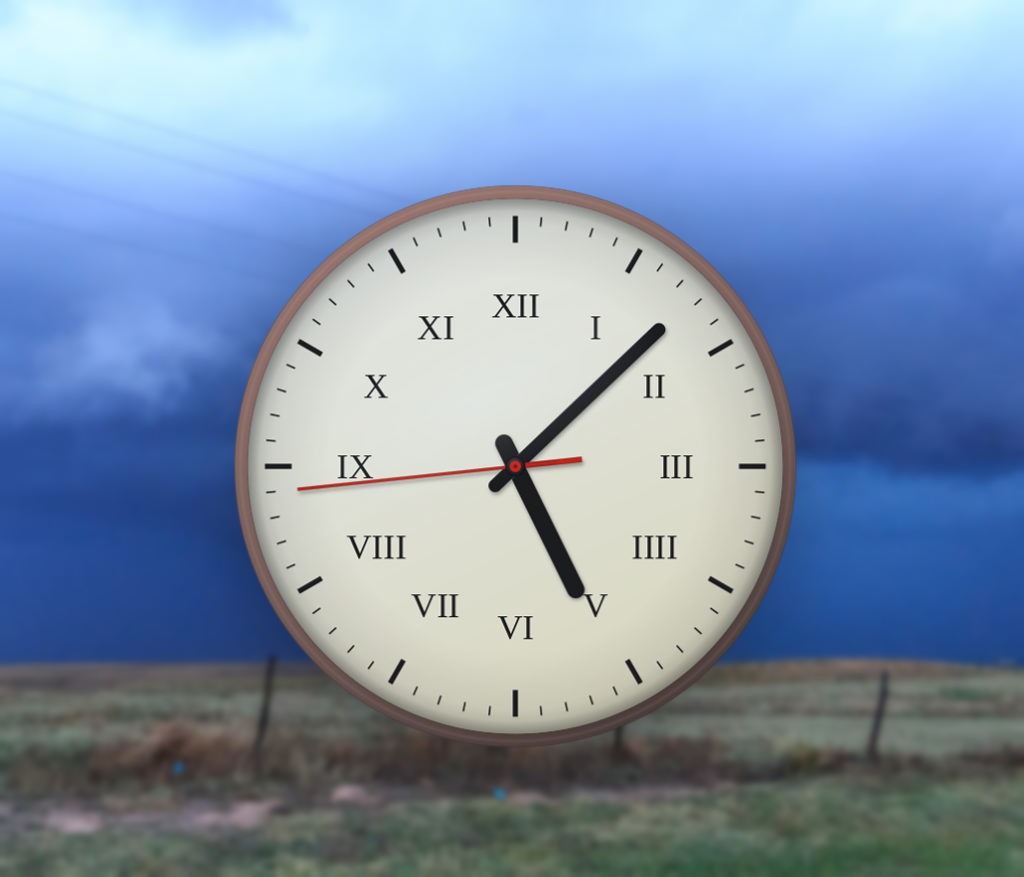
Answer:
**5:07:44**
